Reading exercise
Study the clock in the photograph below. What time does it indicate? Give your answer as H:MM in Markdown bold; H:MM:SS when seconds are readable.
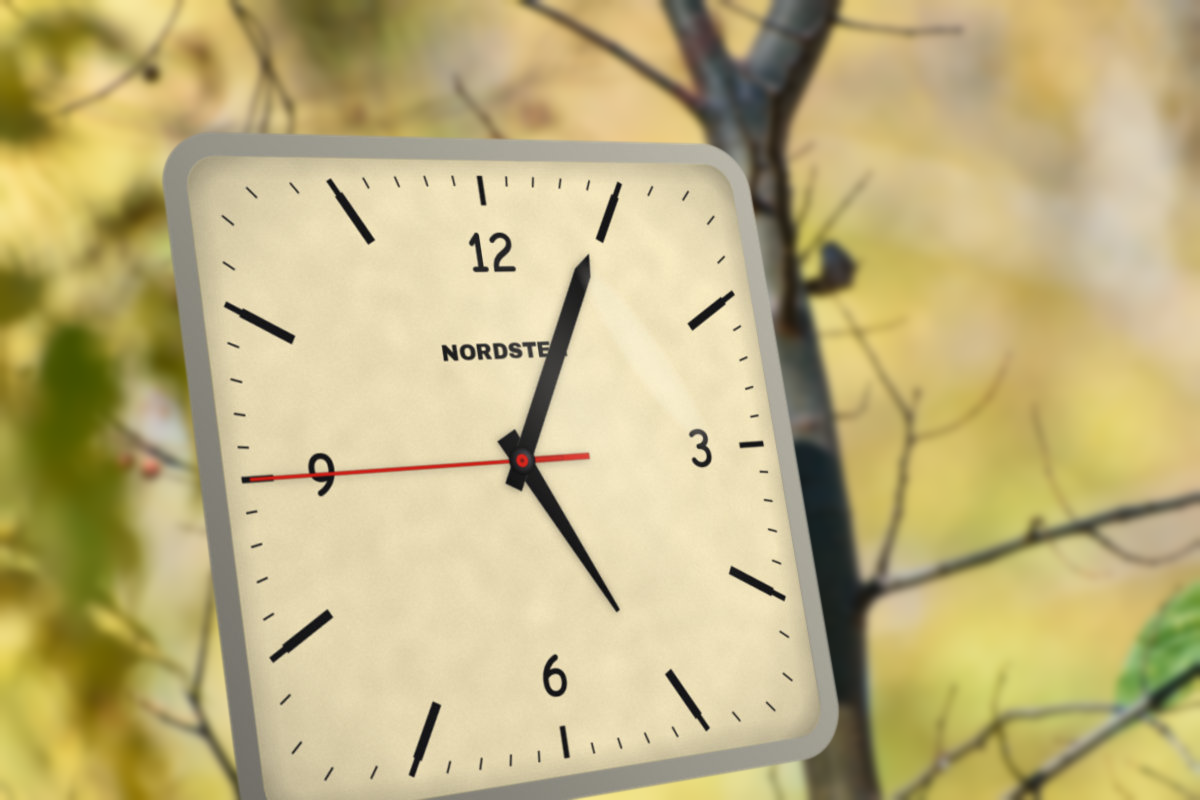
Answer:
**5:04:45**
